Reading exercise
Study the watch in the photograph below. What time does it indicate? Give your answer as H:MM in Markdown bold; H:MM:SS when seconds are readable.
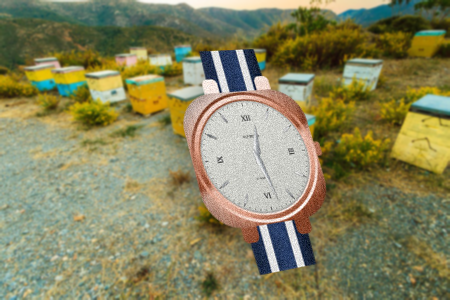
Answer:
**12:28**
